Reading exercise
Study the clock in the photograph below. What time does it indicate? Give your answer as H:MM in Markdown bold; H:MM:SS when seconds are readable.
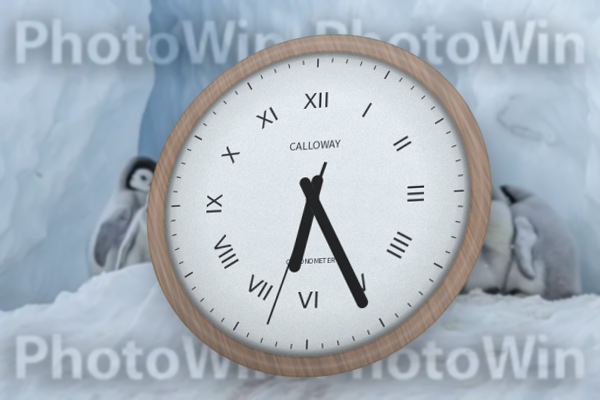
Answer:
**6:25:33**
